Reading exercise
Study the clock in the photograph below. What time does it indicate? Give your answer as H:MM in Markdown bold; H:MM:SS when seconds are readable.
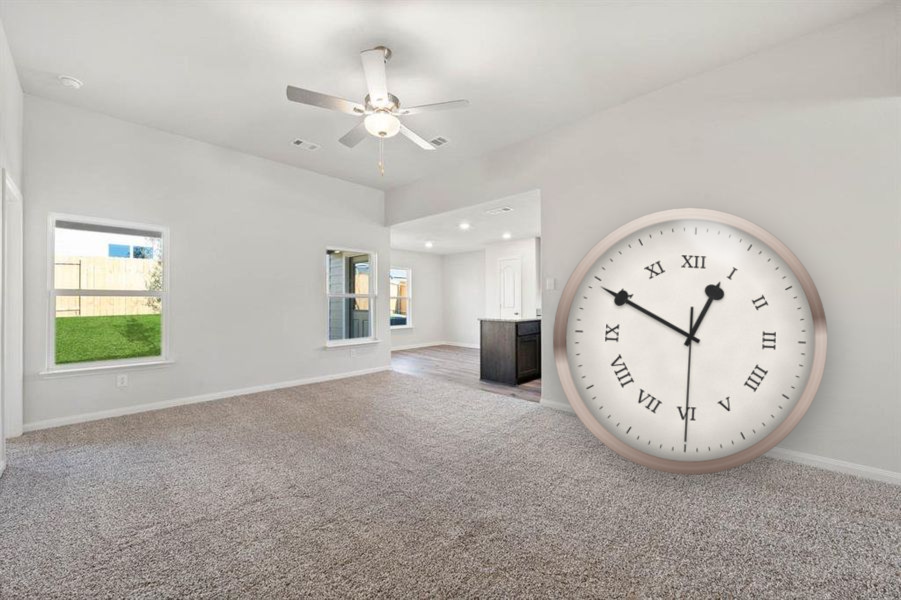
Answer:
**12:49:30**
